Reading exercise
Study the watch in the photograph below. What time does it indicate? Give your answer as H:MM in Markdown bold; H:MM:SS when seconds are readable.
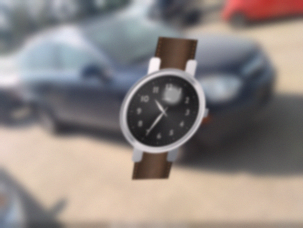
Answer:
**10:35**
